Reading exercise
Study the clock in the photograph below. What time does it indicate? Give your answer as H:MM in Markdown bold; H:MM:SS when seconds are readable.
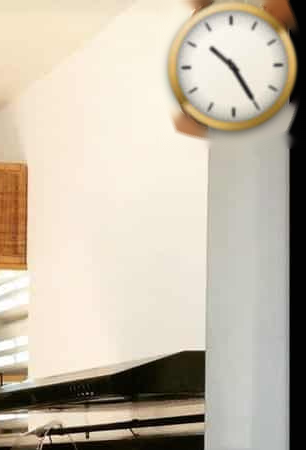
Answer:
**10:25**
